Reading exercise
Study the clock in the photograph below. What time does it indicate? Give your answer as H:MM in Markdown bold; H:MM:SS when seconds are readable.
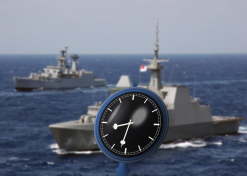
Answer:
**8:32**
